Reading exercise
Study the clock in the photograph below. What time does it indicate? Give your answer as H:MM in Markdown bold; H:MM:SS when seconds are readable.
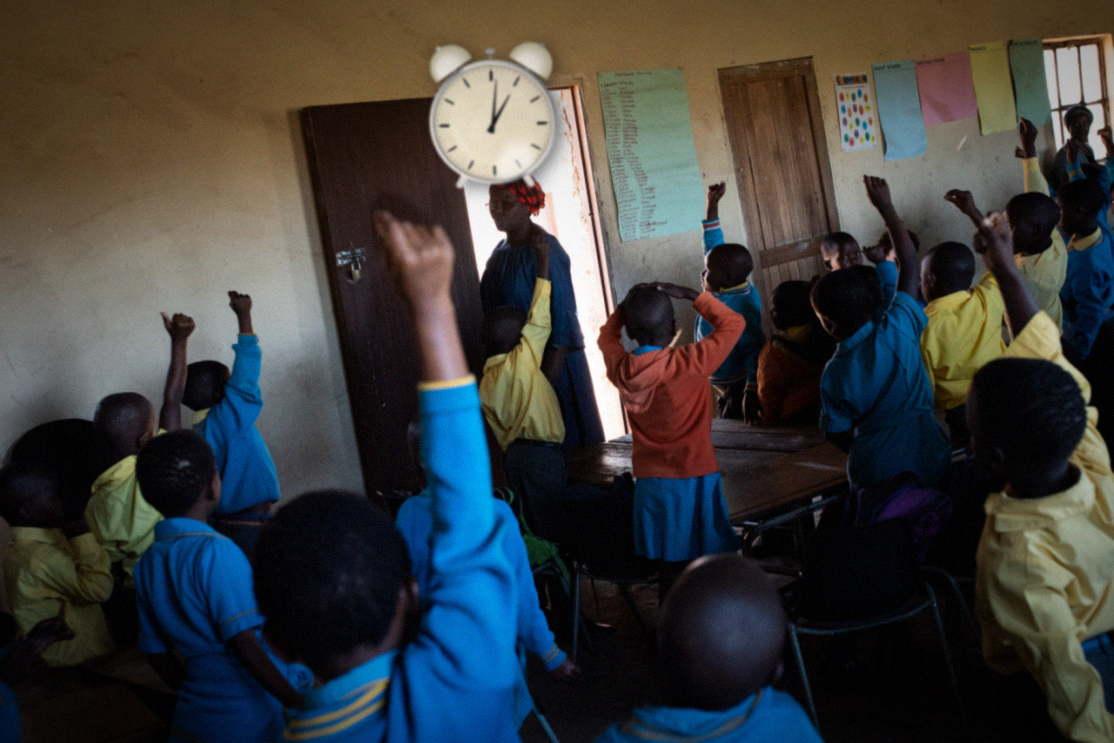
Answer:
**1:01**
